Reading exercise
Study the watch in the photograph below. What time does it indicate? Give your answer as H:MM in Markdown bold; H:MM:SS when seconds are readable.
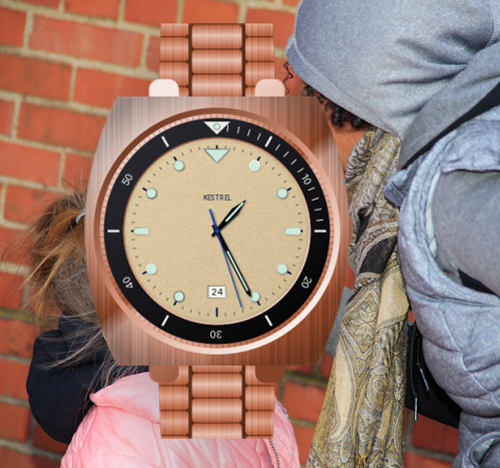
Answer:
**1:25:27**
